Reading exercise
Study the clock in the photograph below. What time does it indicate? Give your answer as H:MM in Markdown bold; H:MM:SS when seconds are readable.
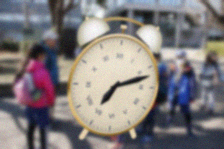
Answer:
**7:12**
